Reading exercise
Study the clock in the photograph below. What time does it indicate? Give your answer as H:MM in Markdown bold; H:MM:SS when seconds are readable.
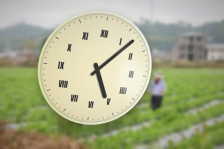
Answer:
**5:07**
